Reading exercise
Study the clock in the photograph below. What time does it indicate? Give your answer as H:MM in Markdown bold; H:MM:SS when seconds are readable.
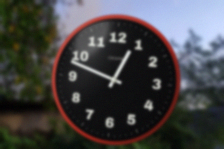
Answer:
**12:48**
